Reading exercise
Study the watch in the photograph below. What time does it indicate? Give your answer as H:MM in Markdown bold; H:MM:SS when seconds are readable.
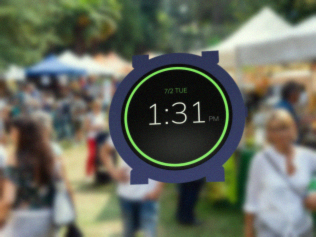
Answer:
**1:31**
